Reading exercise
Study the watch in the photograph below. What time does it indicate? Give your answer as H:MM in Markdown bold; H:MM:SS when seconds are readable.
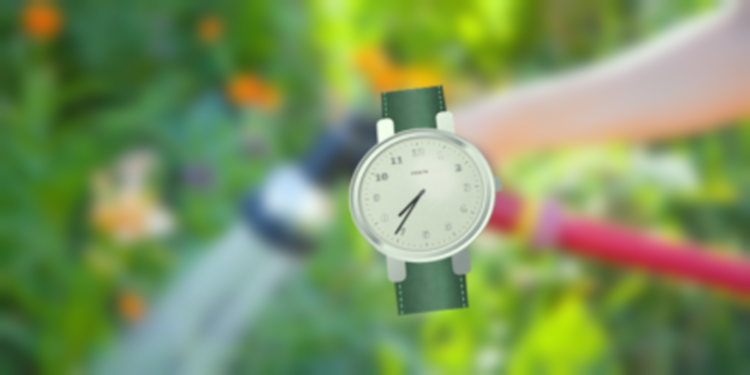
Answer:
**7:36**
